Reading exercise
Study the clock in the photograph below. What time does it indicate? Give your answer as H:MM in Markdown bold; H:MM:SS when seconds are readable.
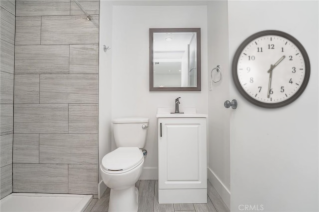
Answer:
**1:31**
